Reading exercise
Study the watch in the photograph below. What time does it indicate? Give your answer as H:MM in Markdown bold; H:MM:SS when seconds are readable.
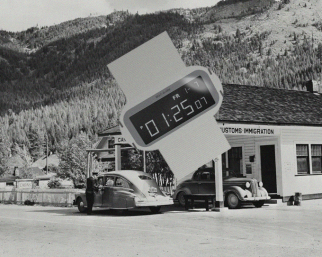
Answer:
**1:25:07**
